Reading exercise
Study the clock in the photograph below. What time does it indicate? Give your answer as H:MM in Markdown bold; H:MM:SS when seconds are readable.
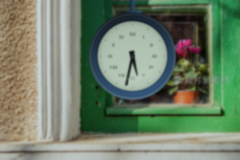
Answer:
**5:32**
